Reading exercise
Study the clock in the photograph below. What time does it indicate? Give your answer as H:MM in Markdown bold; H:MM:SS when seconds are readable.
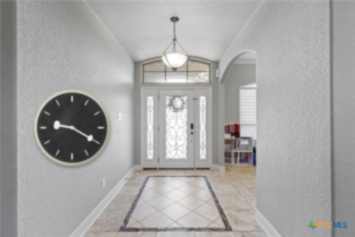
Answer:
**9:20**
